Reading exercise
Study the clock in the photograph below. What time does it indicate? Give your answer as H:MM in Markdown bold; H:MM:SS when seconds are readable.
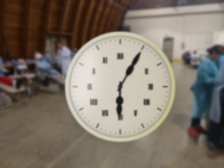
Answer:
**6:05**
